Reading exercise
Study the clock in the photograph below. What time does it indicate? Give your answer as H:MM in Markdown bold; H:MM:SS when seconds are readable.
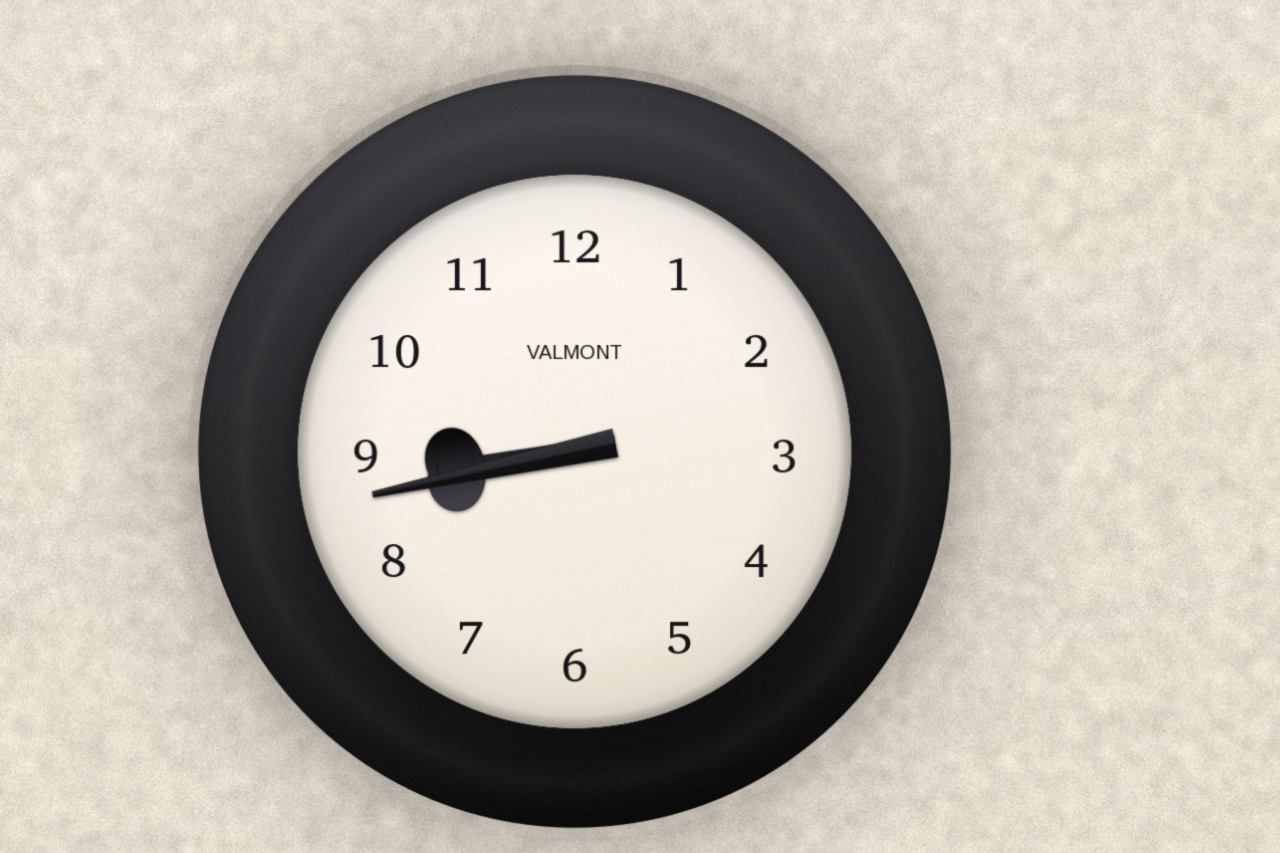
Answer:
**8:43**
